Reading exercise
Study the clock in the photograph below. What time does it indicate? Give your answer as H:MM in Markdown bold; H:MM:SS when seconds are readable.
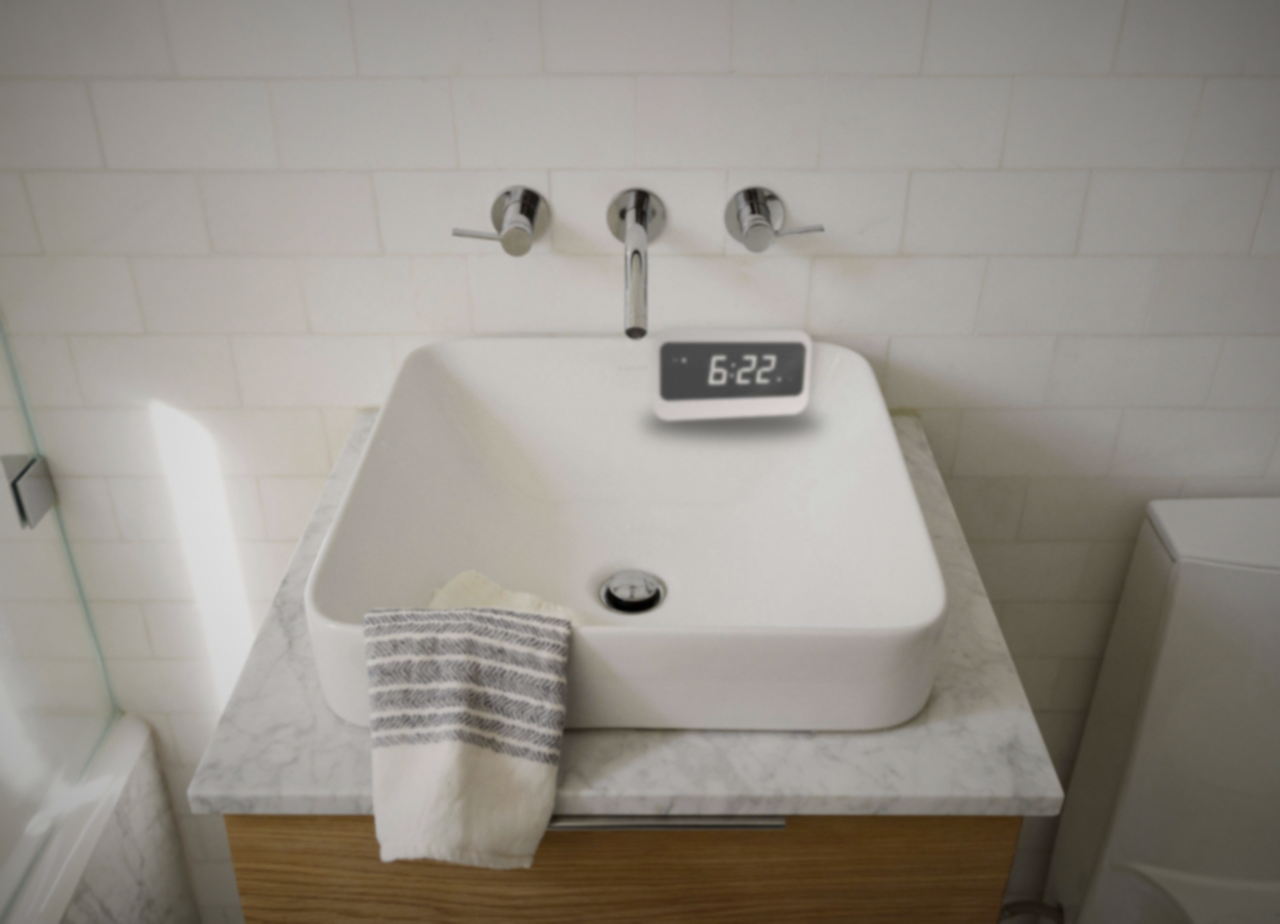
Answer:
**6:22**
